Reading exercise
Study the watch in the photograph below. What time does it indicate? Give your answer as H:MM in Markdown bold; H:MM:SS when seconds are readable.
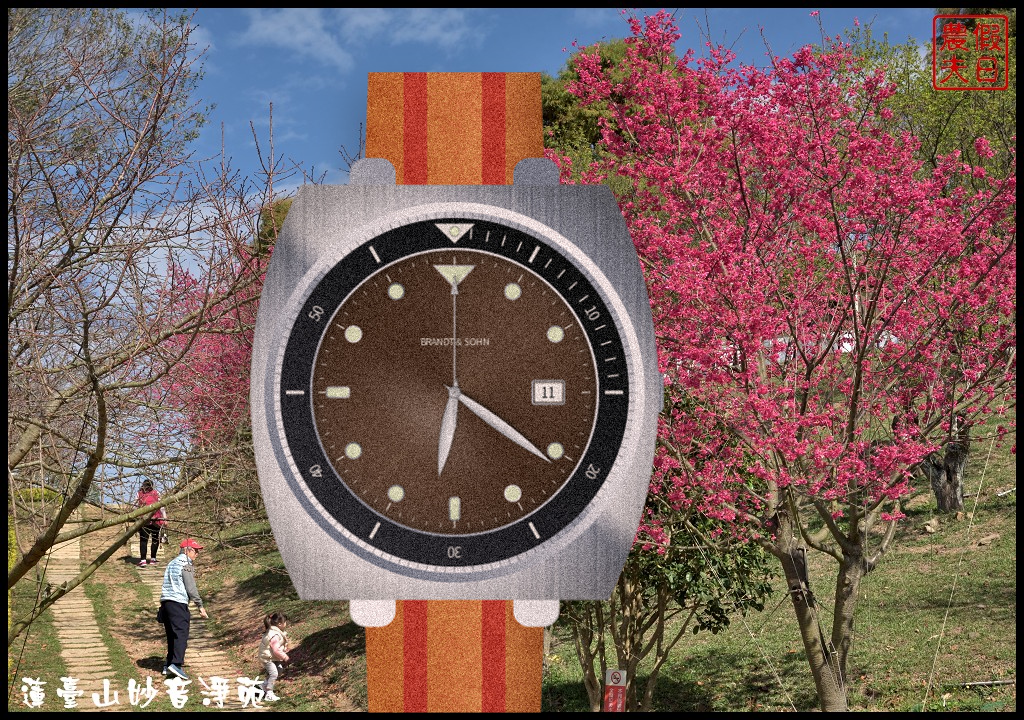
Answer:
**6:21:00**
